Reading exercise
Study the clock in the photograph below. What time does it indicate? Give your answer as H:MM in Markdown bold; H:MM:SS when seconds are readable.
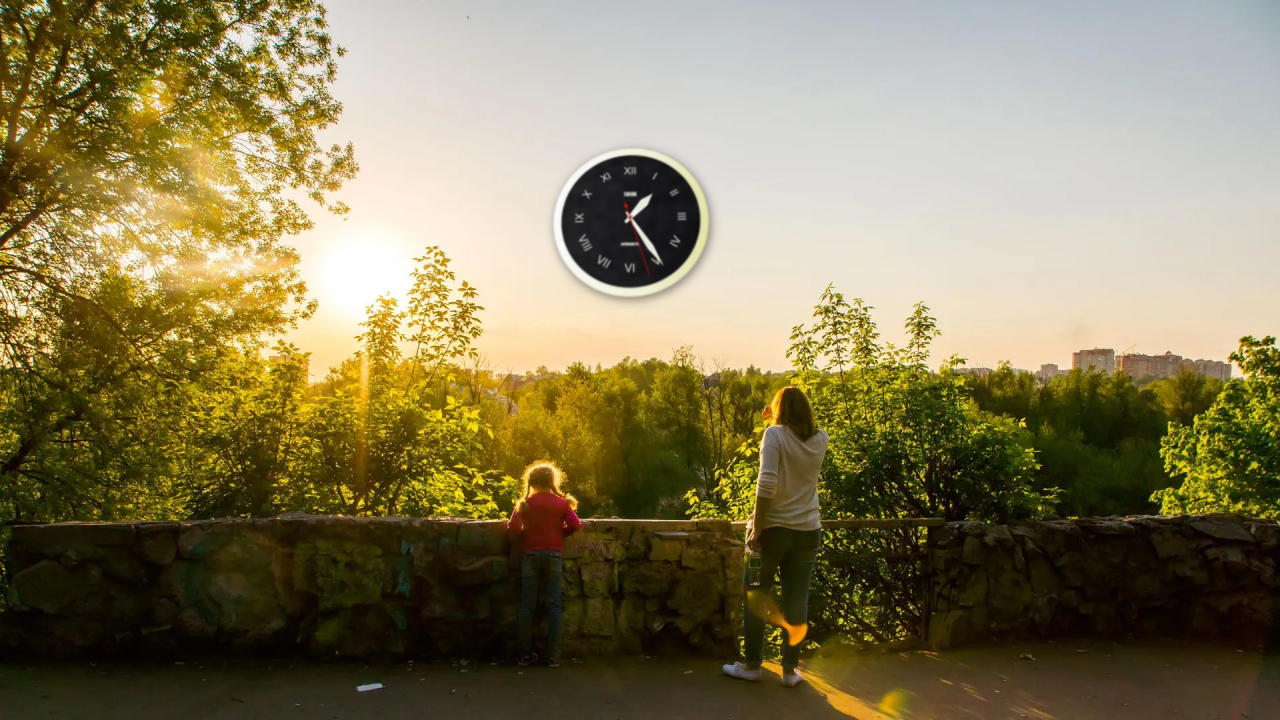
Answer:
**1:24:27**
